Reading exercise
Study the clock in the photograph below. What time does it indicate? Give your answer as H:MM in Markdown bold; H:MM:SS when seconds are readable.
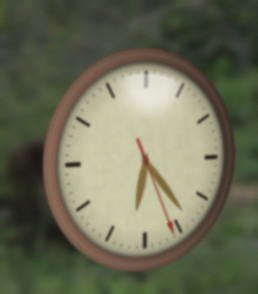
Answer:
**6:23:26**
